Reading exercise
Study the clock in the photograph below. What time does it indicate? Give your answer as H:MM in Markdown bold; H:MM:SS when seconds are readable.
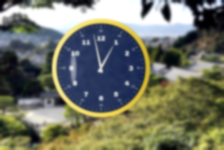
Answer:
**12:58**
